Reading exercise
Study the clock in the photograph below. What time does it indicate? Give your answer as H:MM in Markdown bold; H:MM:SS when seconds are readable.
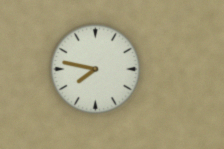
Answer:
**7:47**
